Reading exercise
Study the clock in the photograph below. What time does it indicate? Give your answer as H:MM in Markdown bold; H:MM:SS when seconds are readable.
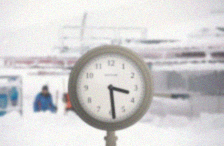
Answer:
**3:29**
